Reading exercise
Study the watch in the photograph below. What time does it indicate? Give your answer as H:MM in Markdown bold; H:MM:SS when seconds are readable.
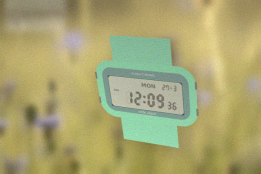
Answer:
**12:09:36**
